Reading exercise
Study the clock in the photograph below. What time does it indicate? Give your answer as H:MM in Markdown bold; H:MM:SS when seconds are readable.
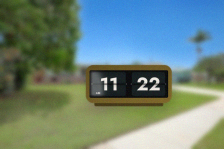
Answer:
**11:22**
